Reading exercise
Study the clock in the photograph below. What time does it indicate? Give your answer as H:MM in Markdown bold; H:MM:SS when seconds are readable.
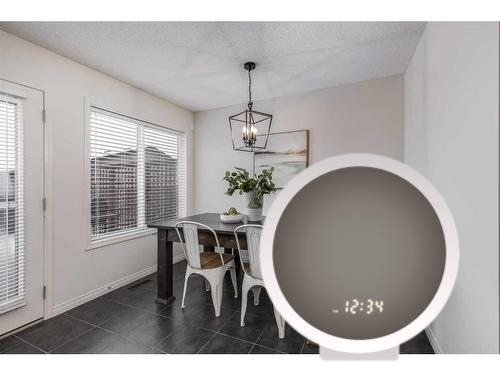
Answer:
**12:34**
